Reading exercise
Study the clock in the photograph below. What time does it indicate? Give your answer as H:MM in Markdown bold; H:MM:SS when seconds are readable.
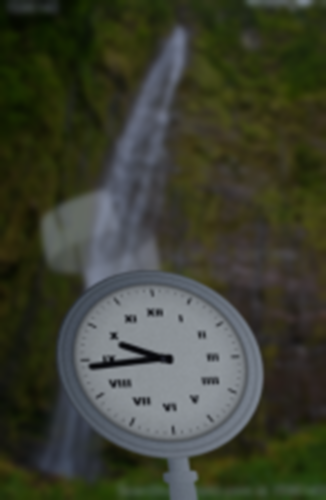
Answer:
**9:44**
